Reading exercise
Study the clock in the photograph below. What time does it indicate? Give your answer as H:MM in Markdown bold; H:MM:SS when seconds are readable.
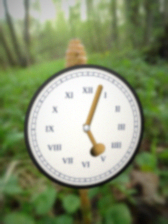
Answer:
**5:03**
